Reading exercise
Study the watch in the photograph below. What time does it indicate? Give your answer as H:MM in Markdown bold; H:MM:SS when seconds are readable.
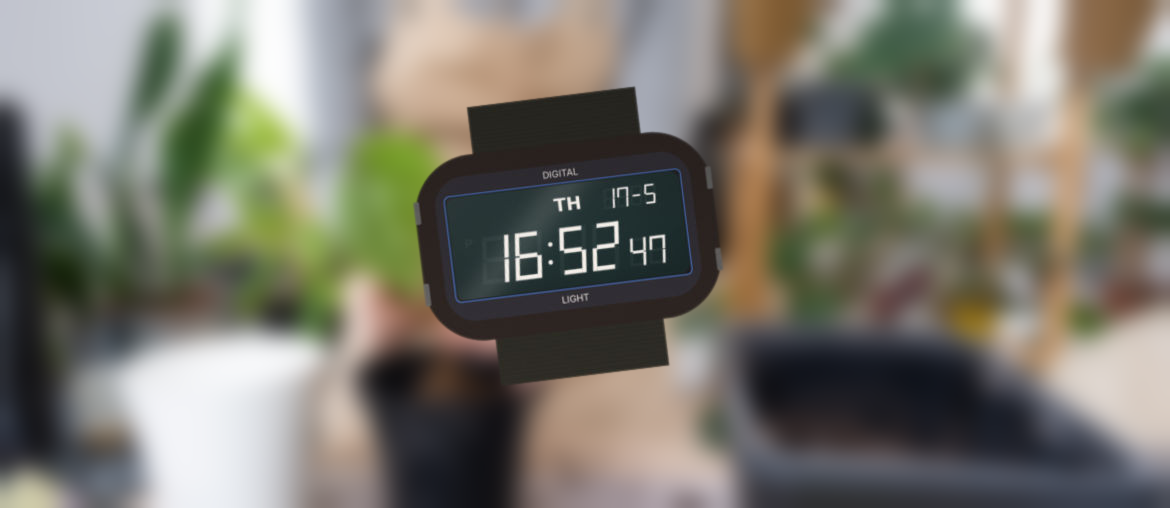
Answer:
**16:52:47**
